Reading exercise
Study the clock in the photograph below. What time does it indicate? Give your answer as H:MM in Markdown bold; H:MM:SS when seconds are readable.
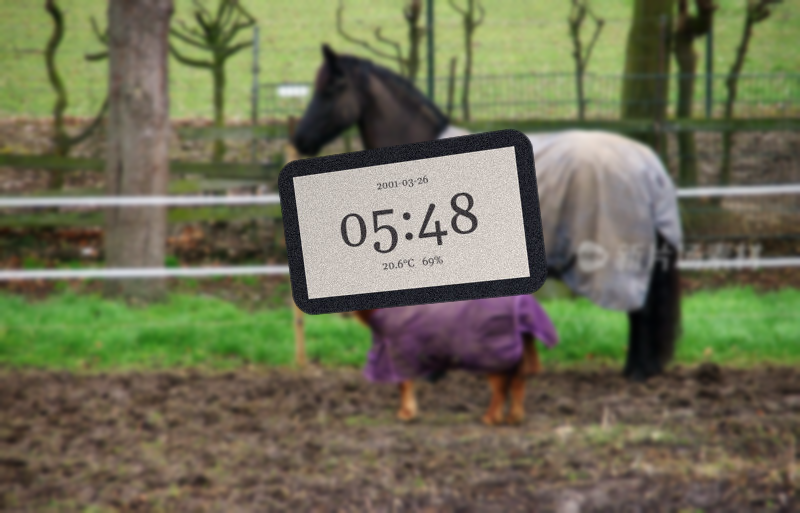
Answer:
**5:48**
